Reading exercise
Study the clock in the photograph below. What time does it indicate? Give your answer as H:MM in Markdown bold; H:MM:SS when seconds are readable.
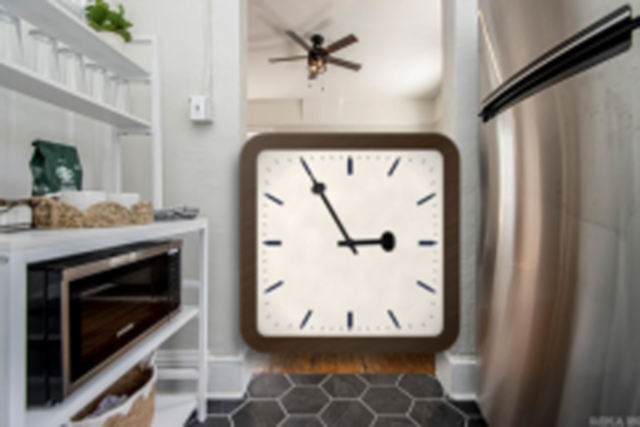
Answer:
**2:55**
